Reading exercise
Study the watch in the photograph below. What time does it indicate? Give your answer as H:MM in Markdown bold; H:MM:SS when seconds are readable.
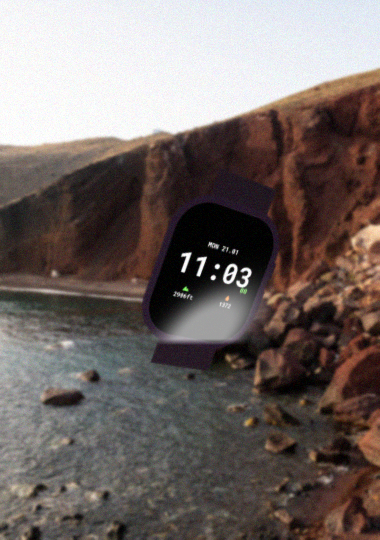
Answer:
**11:03**
